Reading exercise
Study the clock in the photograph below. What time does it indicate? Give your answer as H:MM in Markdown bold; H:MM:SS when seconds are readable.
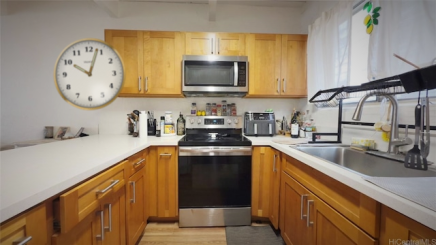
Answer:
**10:03**
